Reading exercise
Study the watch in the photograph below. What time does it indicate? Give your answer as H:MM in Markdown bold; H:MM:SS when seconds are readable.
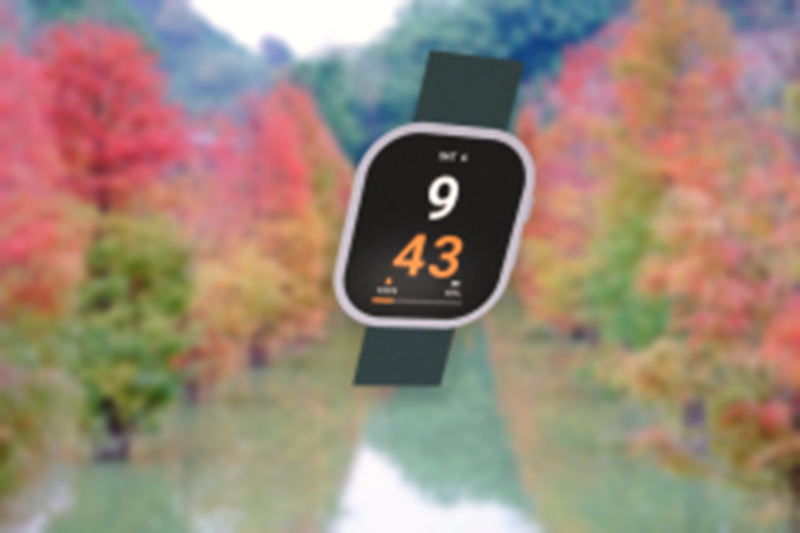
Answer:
**9:43**
